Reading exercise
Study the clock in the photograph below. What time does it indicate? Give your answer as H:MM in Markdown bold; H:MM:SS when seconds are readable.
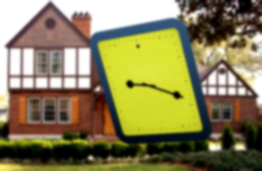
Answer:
**9:19**
